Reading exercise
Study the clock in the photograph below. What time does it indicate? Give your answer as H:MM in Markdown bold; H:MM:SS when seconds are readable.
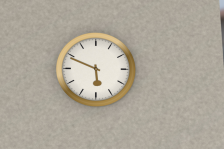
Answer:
**5:49**
